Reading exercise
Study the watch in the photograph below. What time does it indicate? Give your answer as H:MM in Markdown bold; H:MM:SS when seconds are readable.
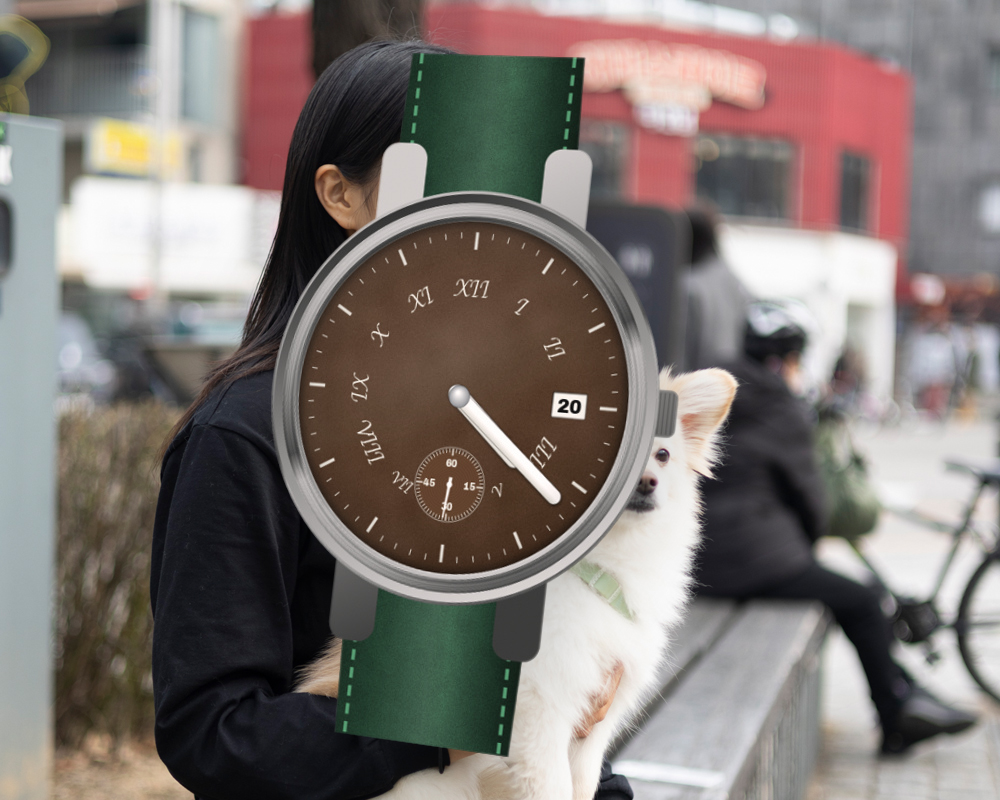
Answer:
**4:21:31**
